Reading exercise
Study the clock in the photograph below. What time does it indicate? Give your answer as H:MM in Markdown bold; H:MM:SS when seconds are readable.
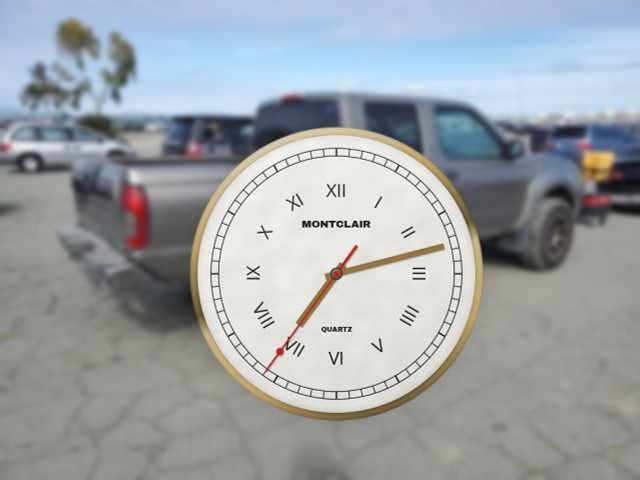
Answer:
**7:12:36**
